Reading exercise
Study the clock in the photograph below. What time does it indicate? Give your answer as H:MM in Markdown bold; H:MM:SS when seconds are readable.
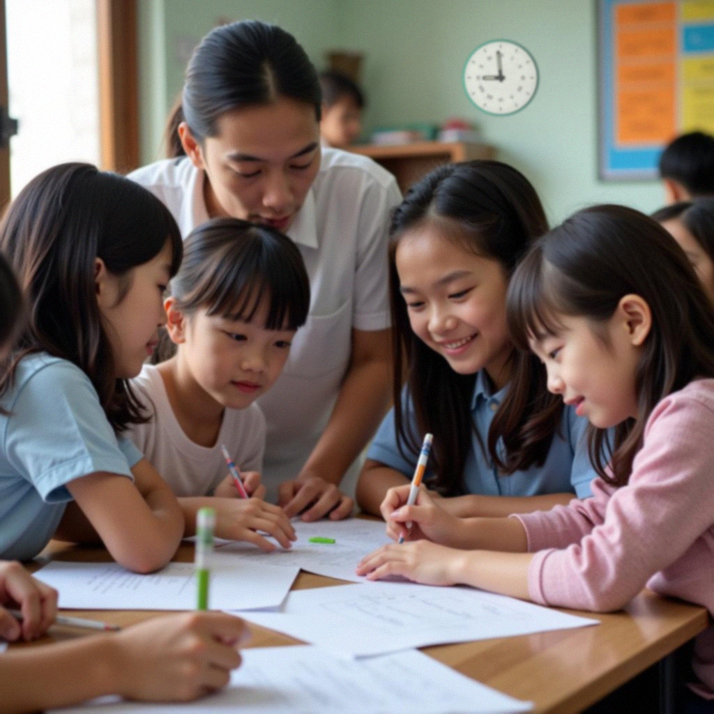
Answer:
**8:59**
